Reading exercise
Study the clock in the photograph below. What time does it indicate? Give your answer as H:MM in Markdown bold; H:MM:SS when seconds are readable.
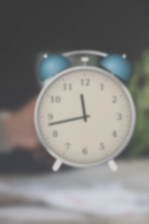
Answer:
**11:43**
